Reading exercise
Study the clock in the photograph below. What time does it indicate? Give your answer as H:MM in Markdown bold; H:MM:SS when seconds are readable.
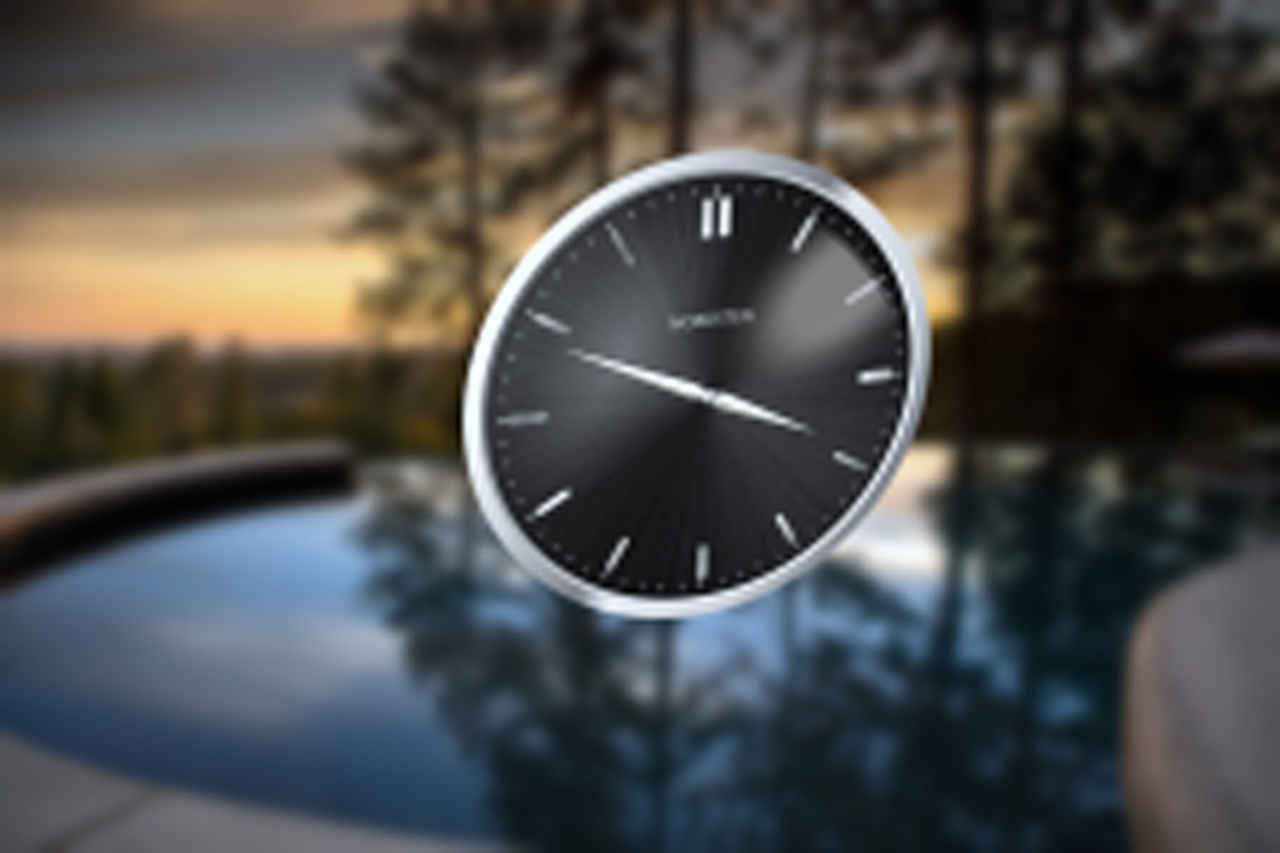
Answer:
**3:49**
